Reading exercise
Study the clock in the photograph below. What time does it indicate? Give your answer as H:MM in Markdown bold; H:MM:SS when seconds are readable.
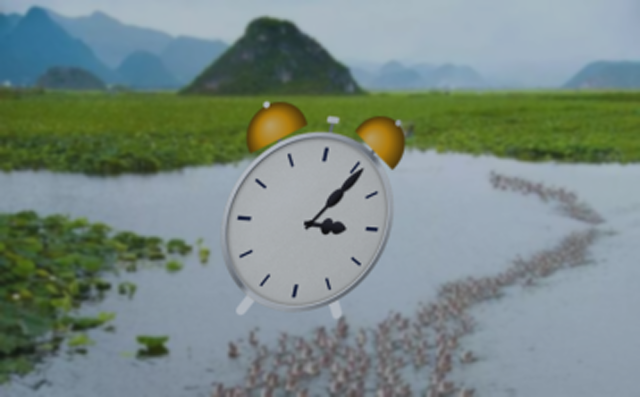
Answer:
**3:06**
